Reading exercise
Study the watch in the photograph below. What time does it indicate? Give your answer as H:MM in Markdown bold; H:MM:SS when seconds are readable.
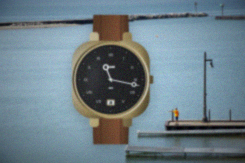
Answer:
**11:17**
